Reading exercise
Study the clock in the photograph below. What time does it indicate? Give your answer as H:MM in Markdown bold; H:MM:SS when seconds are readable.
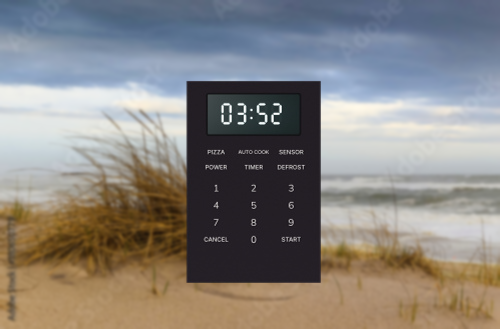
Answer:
**3:52**
